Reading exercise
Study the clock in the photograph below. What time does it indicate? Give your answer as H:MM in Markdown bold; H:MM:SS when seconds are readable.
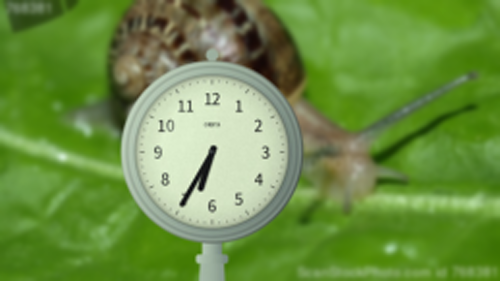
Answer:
**6:35**
